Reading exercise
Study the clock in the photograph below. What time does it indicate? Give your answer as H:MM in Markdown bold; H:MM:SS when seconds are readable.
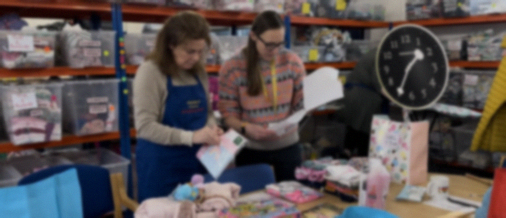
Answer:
**1:35**
